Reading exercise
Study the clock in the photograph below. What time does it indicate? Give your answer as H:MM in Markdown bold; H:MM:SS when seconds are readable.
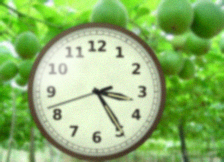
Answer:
**3:24:42**
